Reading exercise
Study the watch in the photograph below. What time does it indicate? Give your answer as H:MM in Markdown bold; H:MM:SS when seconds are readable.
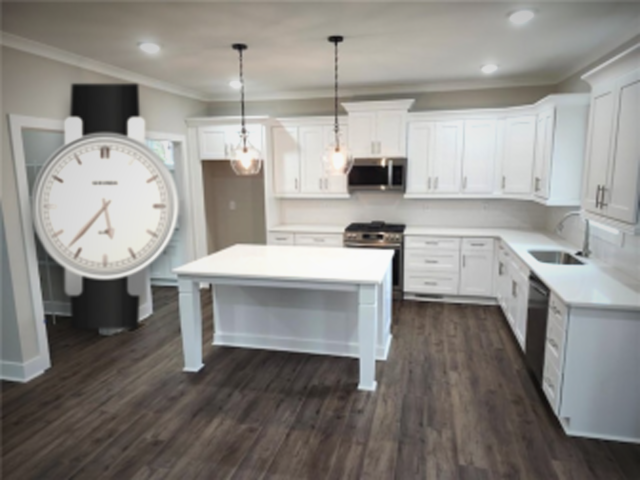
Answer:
**5:37**
